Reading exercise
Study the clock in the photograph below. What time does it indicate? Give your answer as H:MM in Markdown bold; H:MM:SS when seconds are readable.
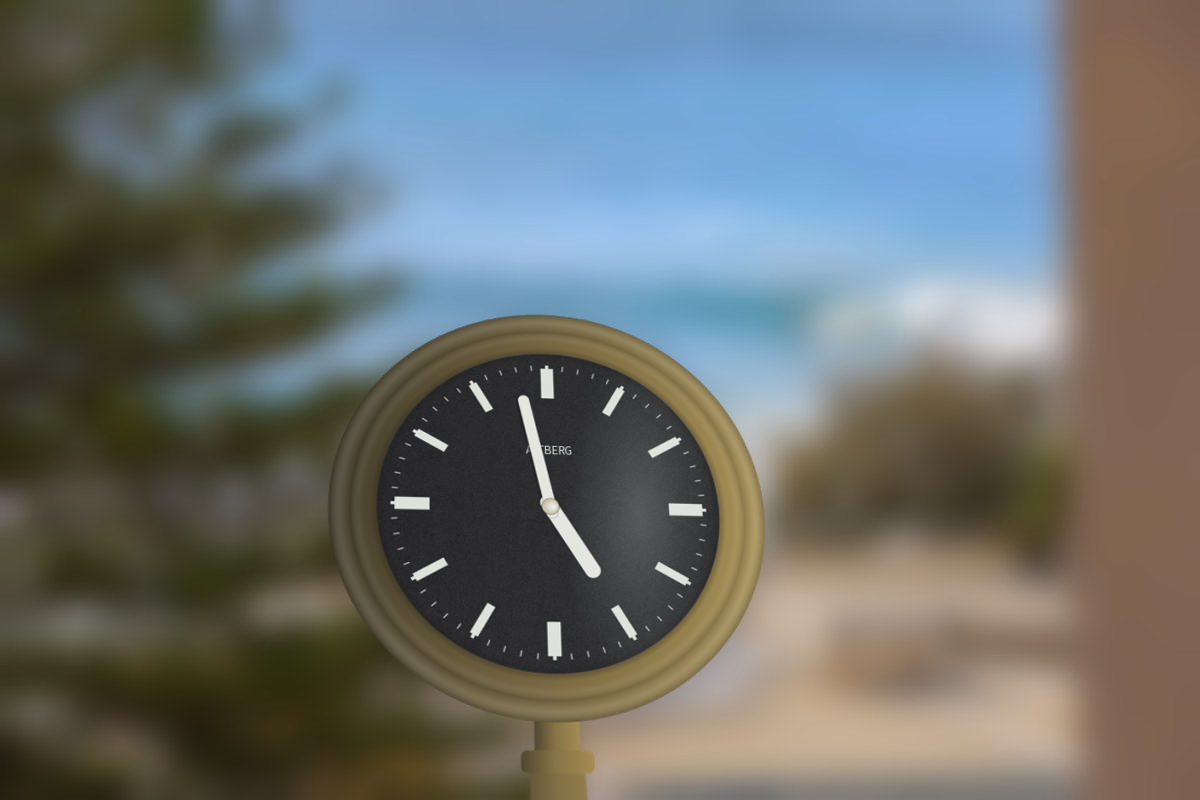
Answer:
**4:58**
